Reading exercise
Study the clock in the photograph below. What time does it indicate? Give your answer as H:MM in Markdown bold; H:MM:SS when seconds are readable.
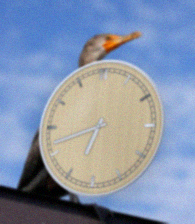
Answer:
**6:42**
